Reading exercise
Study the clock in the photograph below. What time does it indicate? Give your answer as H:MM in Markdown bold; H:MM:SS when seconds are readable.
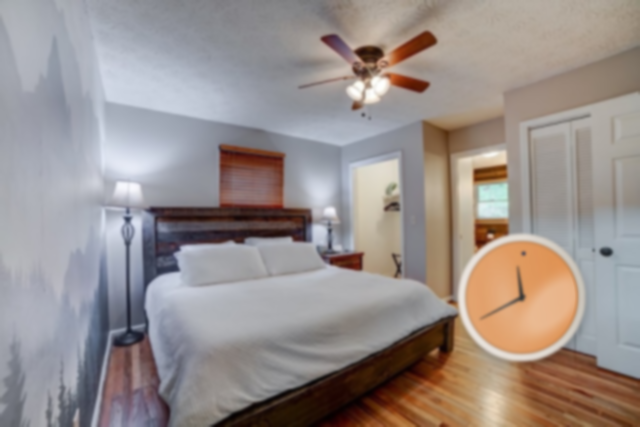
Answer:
**11:40**
